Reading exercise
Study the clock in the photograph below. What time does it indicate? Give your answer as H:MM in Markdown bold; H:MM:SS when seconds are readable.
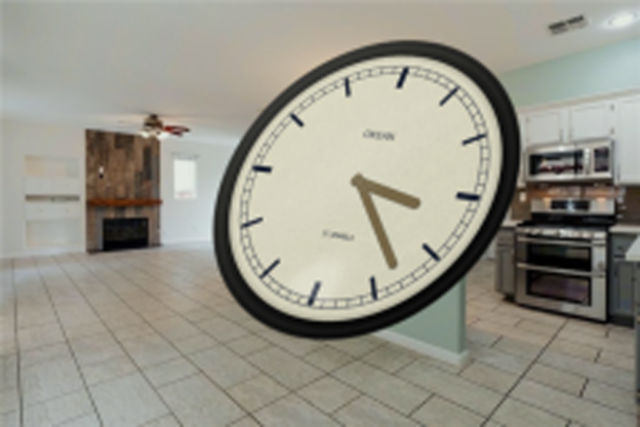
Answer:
**3:23**
